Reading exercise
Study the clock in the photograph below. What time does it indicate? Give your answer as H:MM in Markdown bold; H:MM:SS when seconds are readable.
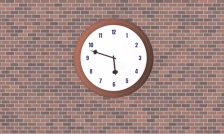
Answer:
**5:48**
